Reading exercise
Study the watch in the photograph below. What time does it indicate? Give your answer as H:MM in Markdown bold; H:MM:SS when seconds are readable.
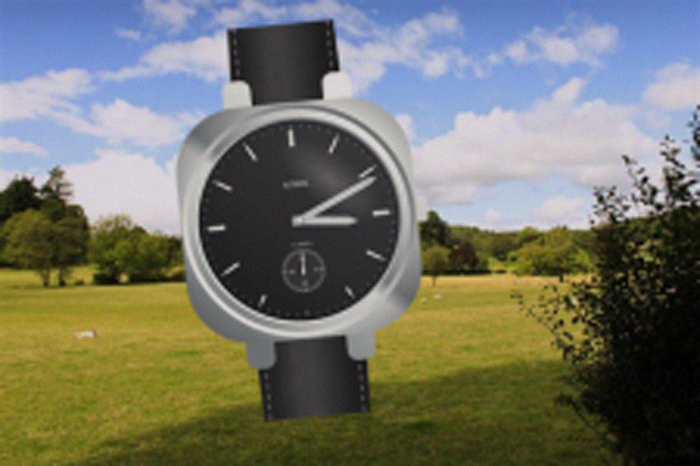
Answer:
**3:11**
